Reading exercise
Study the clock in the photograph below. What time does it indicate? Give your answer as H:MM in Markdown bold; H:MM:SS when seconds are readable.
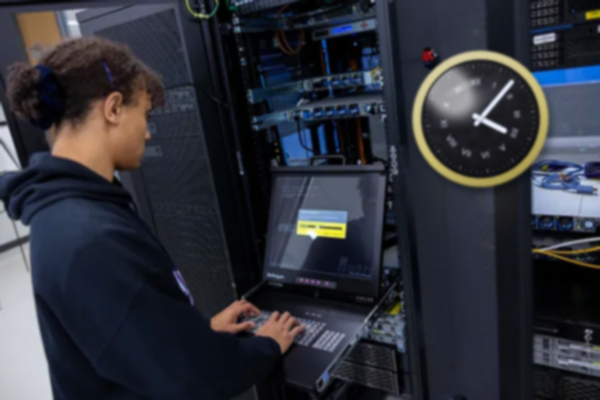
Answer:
**4:08**
